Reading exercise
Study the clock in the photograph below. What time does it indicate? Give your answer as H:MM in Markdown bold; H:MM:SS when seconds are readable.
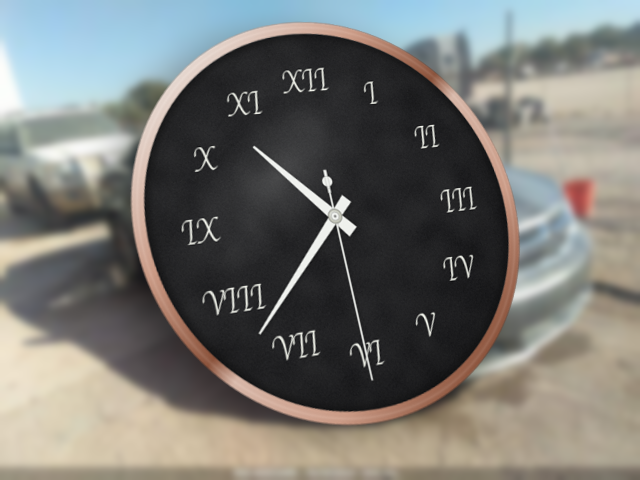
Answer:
**10:37:30**
